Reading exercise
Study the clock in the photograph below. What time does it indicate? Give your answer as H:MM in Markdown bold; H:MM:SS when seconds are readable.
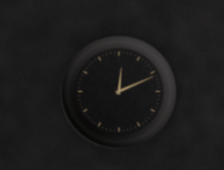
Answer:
**12:11**
